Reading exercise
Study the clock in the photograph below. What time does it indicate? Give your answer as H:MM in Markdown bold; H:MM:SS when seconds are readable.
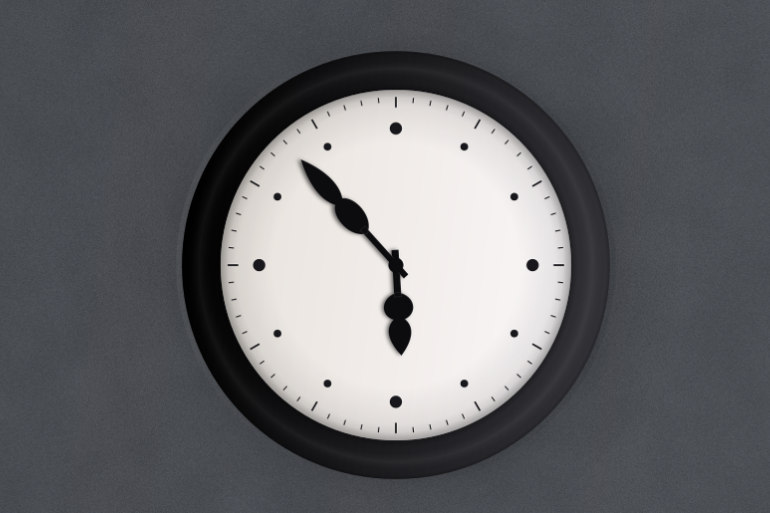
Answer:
**5:53**
